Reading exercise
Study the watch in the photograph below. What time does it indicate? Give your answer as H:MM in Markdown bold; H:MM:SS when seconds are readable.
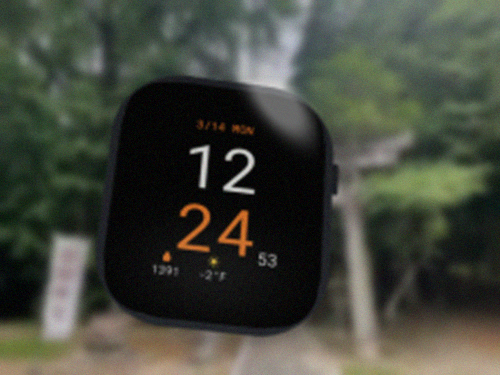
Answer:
**12:24**
